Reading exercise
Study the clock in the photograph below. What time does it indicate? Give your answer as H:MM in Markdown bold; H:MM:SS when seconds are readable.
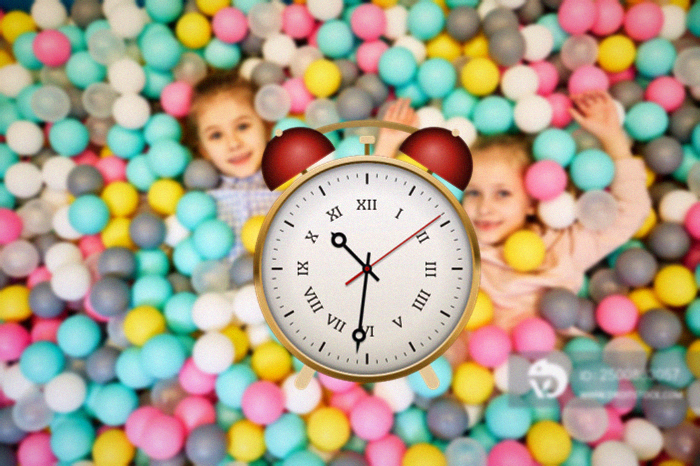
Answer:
**10:31:09**
